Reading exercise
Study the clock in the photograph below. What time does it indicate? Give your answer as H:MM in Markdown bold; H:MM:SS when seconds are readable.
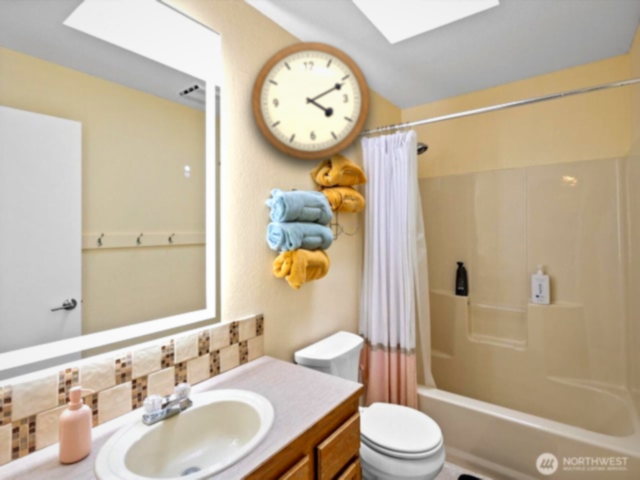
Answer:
**4:11**
